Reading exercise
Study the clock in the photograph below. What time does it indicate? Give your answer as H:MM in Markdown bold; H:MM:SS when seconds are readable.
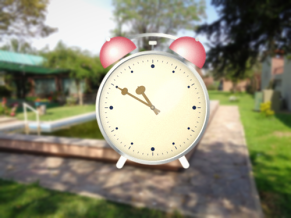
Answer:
**10:50**
